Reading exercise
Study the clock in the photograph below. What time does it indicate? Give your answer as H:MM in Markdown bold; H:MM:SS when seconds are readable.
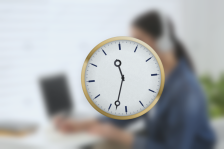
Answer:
**11:33**
